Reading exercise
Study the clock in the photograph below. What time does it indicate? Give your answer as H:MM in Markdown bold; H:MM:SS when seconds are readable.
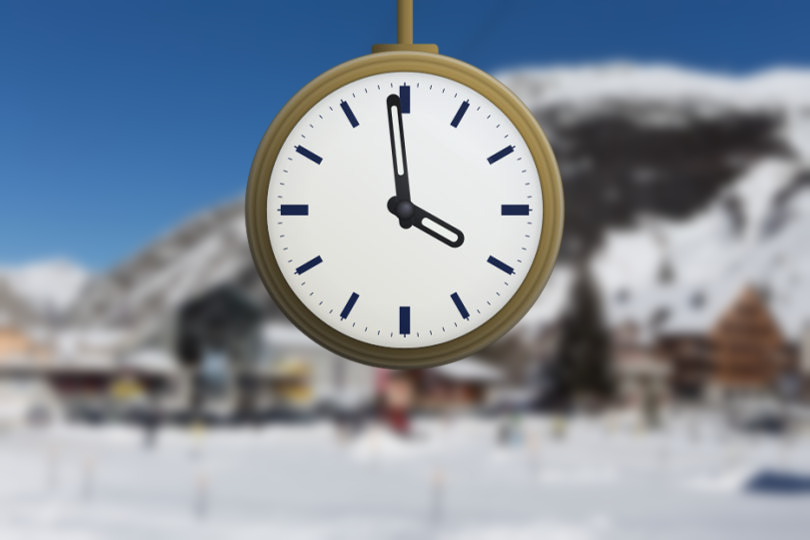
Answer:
**3:59**
